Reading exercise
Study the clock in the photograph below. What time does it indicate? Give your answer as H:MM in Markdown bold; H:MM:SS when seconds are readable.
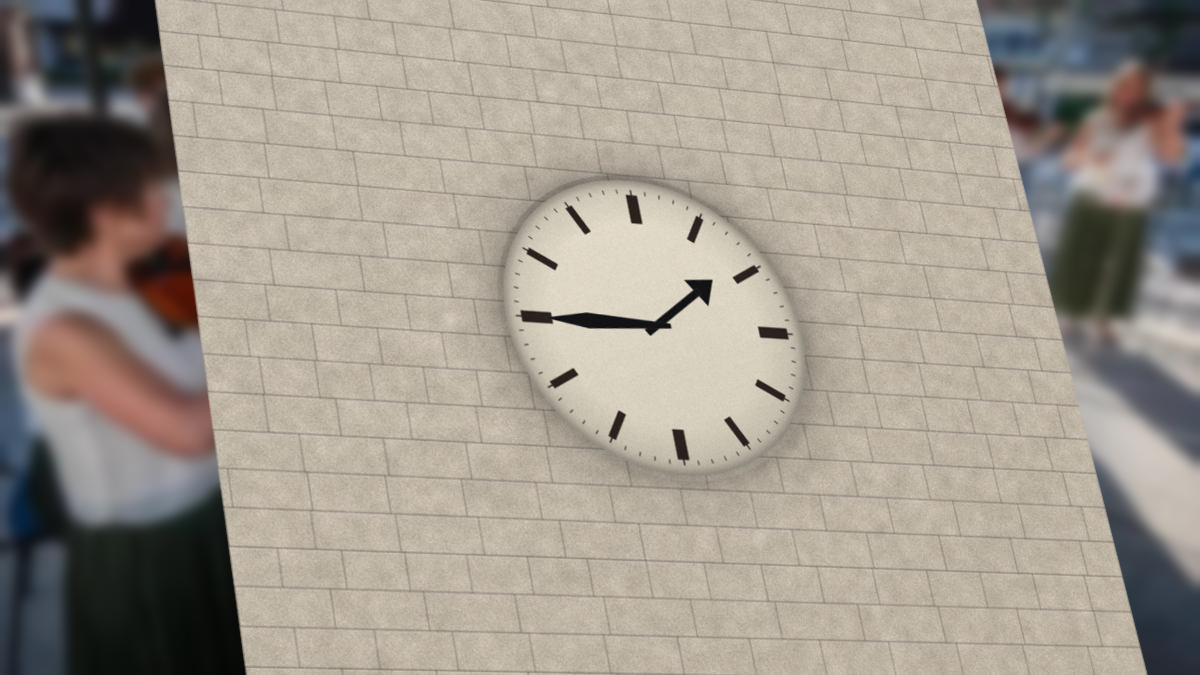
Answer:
**1:45**
